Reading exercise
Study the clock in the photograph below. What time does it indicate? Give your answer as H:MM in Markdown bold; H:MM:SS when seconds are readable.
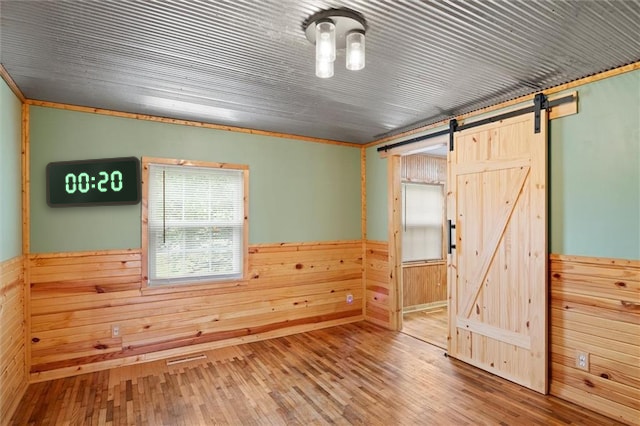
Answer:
**0:20**
